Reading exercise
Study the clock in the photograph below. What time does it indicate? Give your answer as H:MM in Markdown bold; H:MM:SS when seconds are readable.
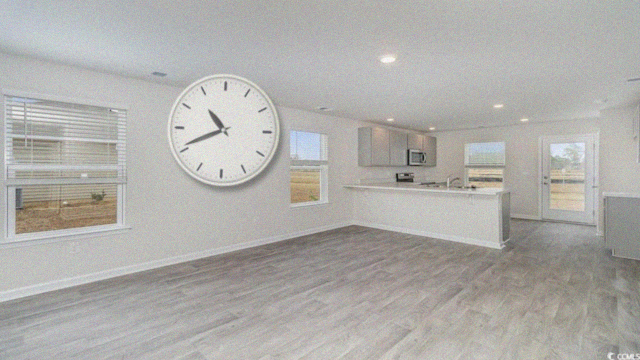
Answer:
**10:41**
